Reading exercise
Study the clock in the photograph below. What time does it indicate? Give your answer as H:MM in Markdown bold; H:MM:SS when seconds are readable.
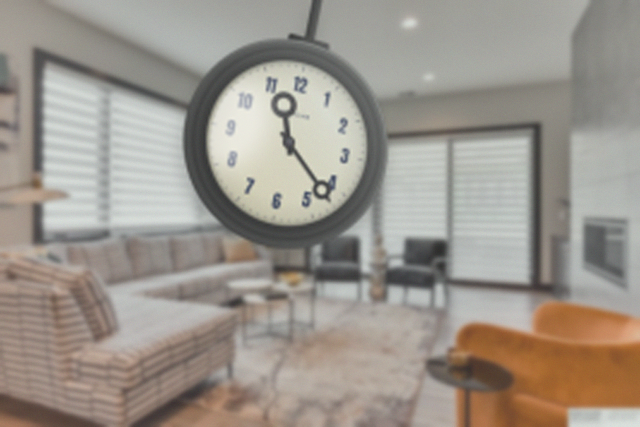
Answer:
**11:22**
